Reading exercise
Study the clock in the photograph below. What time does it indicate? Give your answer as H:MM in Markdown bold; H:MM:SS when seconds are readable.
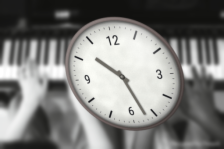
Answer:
**10:27**
